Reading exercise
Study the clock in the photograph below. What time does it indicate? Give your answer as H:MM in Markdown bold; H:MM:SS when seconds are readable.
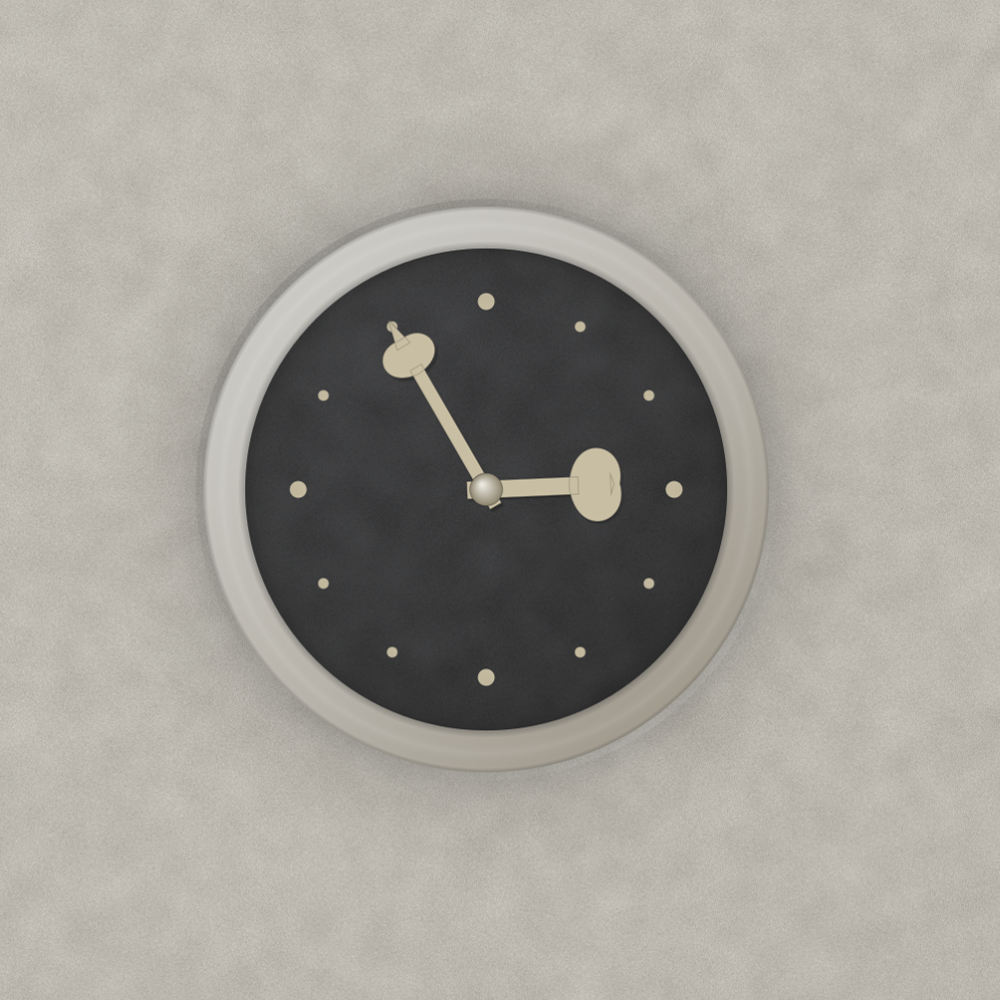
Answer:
**2:55**
